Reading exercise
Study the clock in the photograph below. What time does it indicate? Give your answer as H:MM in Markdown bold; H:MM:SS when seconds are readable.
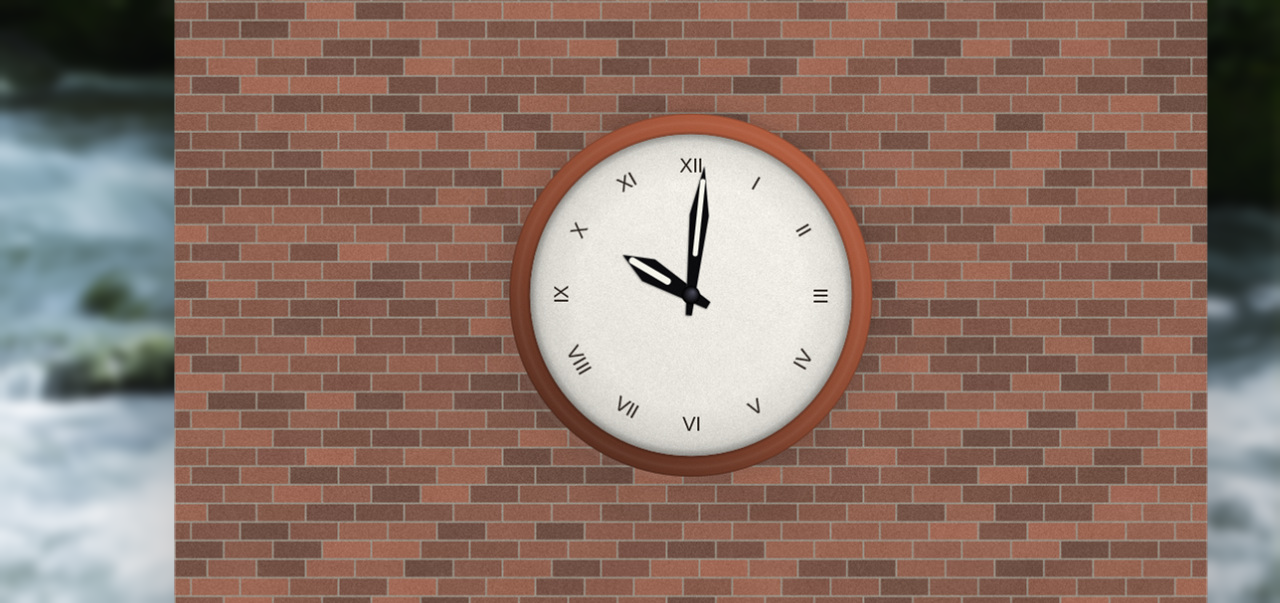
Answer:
**10:01**
